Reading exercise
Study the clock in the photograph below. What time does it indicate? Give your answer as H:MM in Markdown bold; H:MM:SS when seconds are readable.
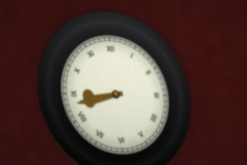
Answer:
**8:43**
